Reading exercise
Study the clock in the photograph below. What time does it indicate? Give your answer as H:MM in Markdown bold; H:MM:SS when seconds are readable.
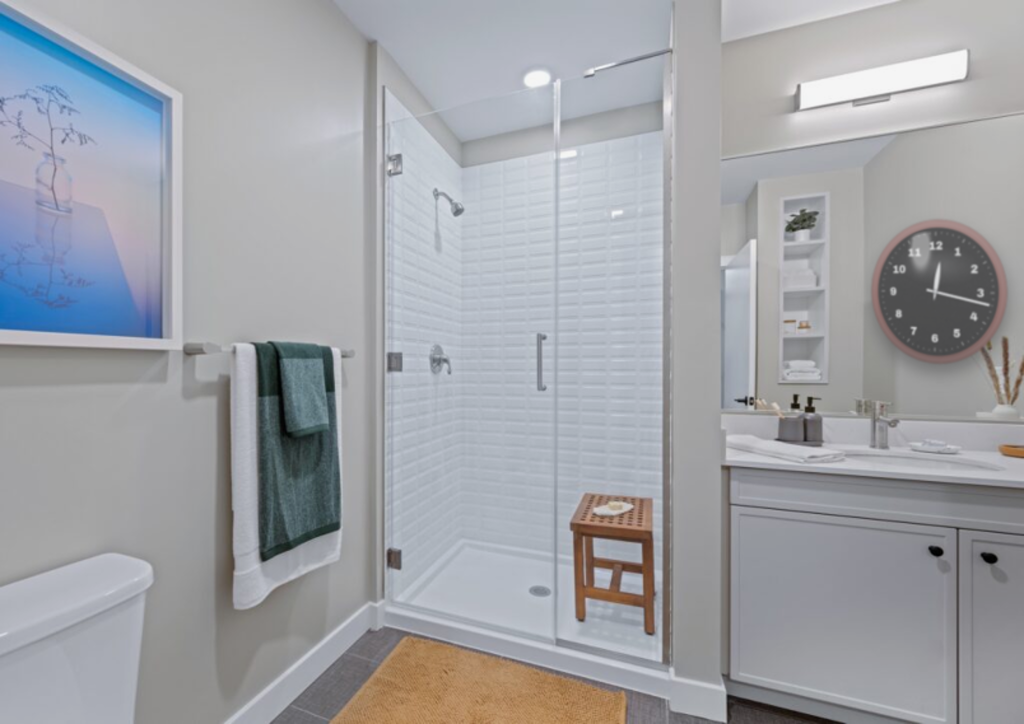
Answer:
**12:17**
